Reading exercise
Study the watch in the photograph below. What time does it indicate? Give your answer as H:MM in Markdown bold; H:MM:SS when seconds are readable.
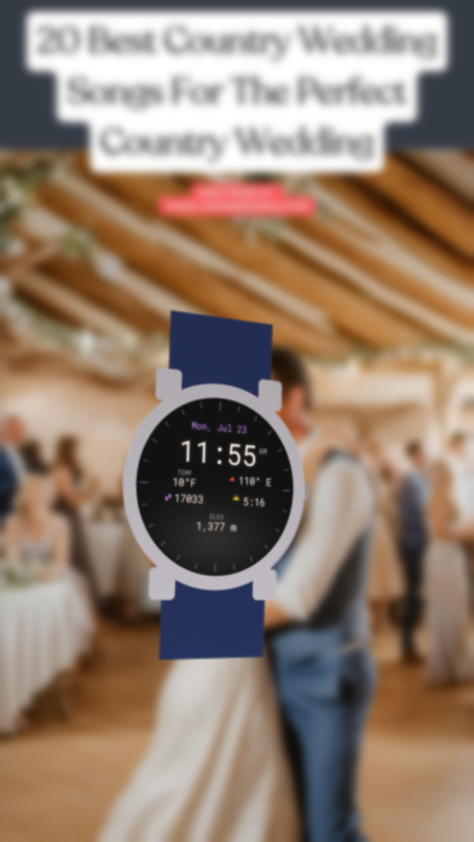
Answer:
**11:55**
